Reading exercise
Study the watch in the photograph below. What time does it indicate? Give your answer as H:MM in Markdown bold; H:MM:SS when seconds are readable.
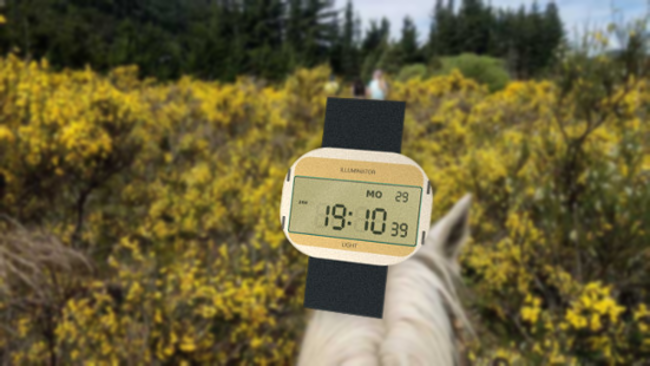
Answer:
**19:10:39**
